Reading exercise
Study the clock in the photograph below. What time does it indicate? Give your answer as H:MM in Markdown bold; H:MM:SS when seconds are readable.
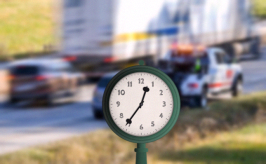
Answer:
**12:36**
